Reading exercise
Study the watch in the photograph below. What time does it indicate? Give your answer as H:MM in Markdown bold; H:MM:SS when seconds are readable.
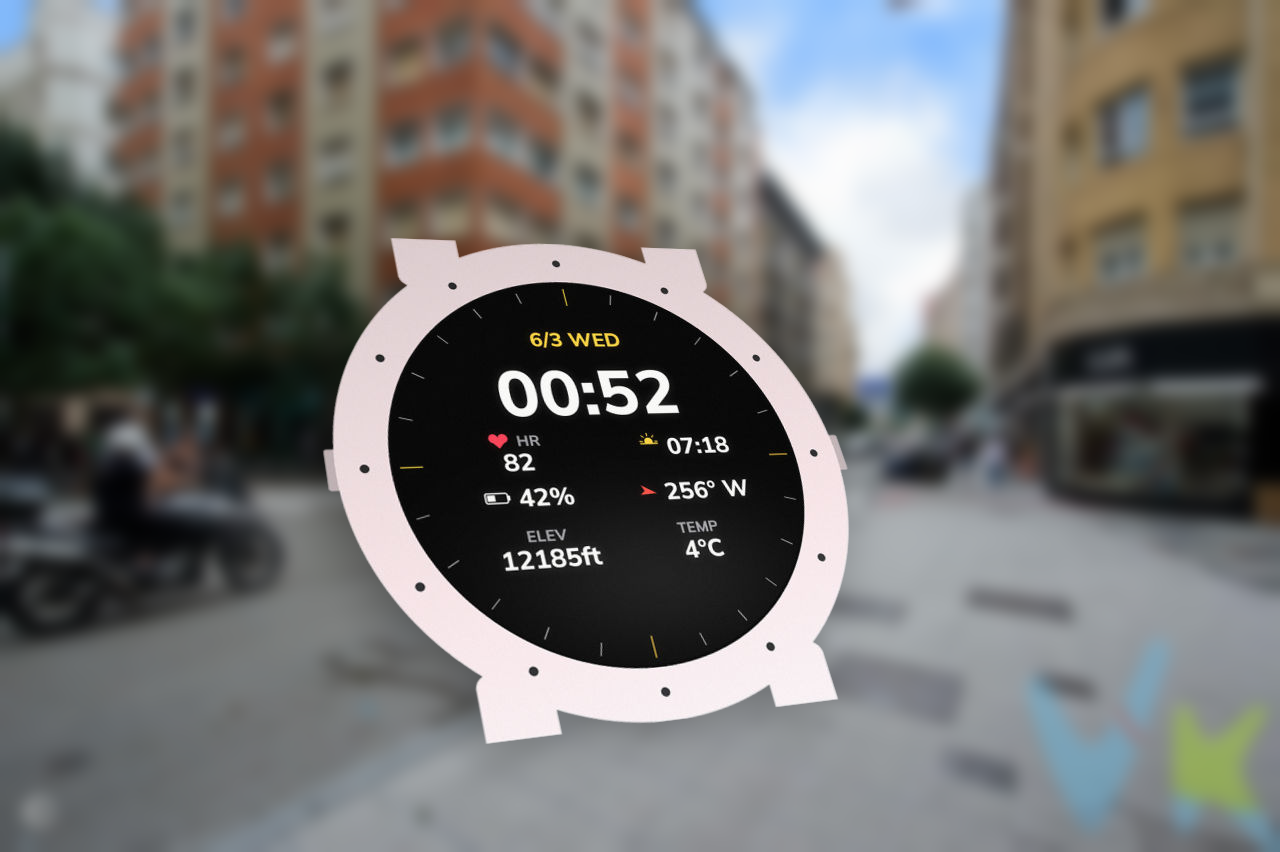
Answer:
**0:52**
